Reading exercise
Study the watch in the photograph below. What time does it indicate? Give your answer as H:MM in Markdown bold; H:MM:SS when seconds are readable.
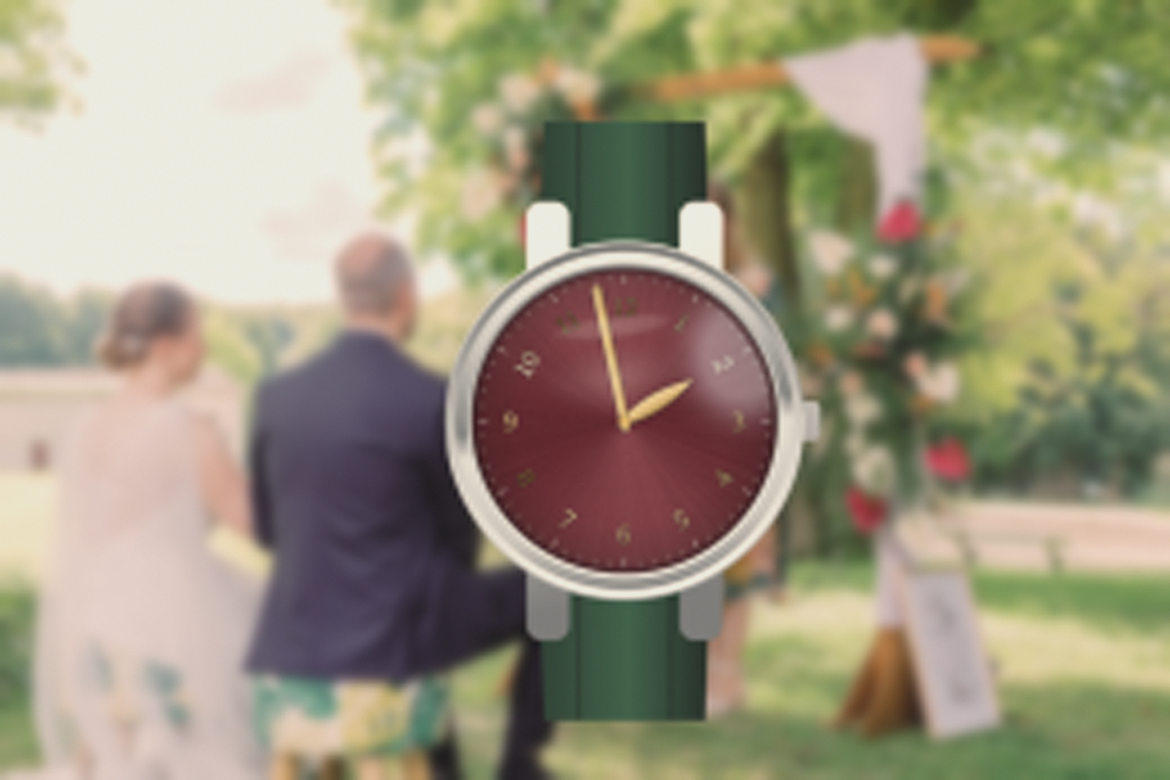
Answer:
**1:58**
